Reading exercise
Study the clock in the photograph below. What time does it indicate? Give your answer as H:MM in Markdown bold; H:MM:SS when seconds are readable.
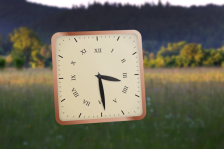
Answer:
**3:29**
